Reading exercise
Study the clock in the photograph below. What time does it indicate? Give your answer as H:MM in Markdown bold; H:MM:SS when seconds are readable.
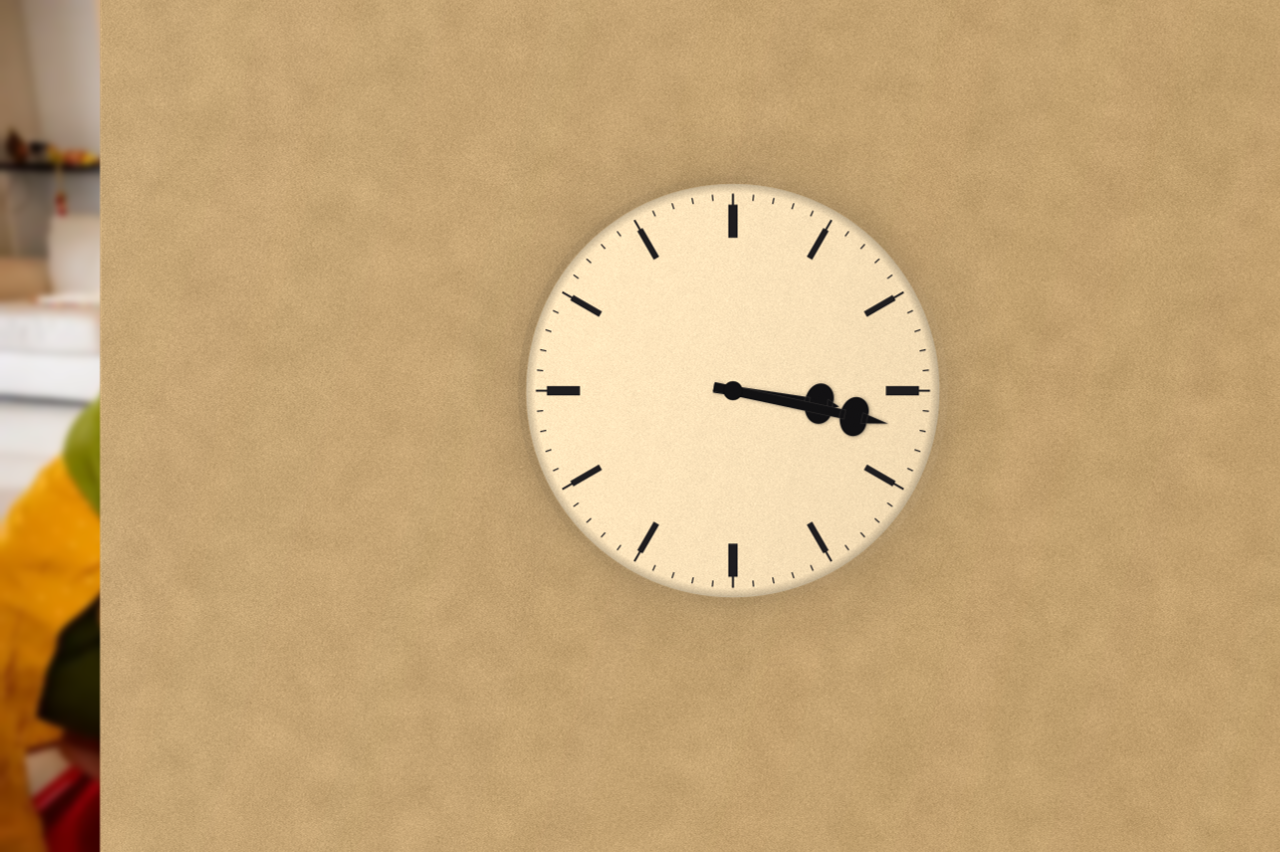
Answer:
**3:17**
